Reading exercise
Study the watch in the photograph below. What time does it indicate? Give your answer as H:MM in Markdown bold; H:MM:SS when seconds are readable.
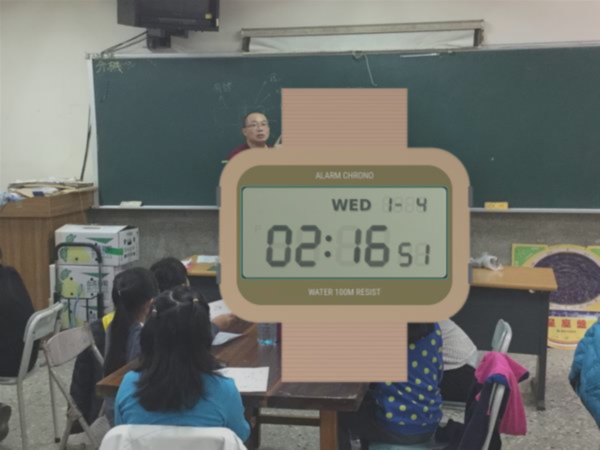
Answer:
**2:16:51**
